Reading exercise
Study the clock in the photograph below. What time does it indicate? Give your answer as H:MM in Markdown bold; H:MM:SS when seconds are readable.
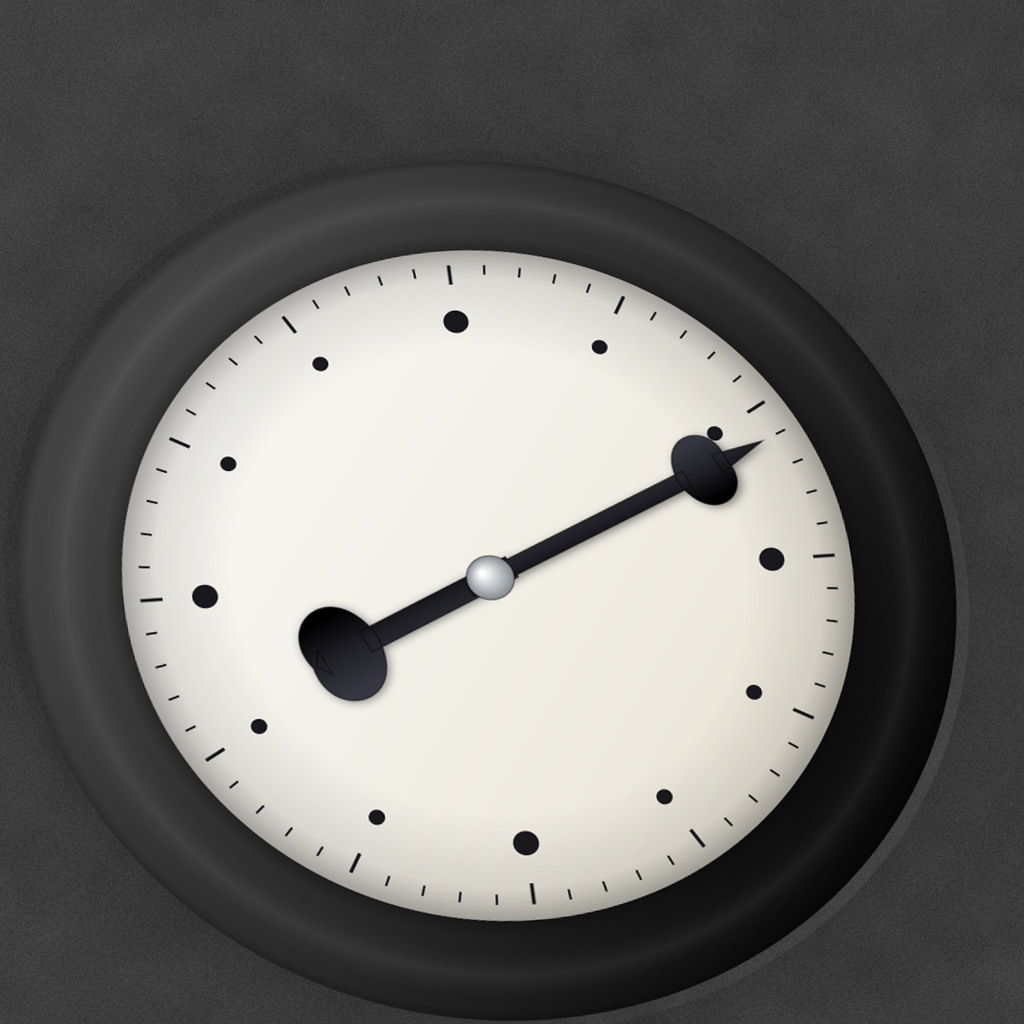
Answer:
**8:11**
